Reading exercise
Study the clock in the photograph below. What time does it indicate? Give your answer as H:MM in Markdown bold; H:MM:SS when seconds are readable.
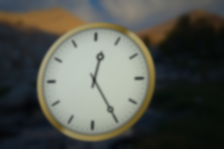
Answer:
**12:25**
